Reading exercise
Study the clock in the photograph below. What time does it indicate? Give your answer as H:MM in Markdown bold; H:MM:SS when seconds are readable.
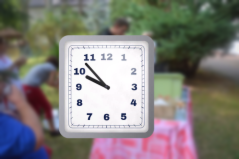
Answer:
**9:53**
